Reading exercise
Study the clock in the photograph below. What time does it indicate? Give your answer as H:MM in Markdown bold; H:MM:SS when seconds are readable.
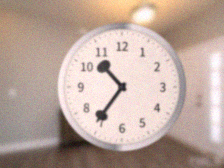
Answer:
**10:36**
